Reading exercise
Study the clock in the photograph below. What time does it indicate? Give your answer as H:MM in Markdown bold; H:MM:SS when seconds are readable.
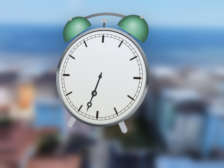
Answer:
**6:33**
